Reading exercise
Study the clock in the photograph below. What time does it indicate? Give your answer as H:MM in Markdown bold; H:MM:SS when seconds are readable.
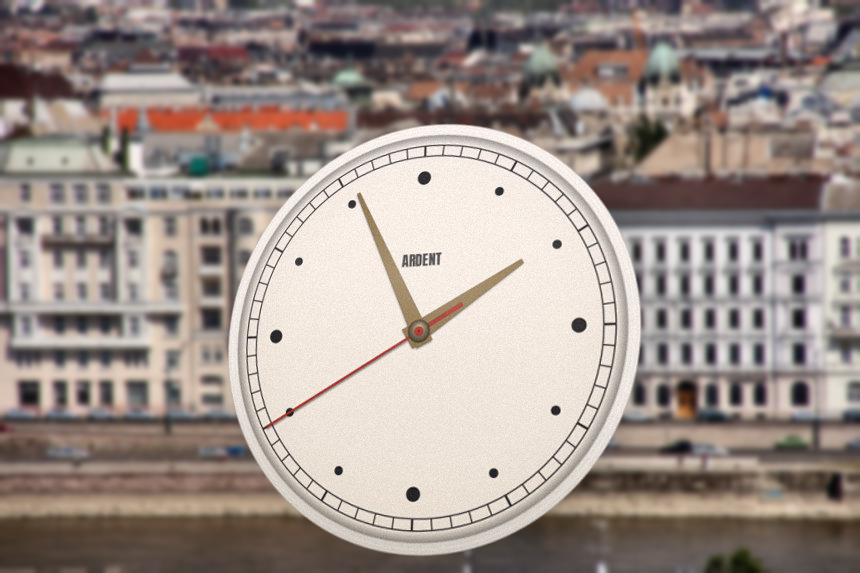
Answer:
**1:55:40**
